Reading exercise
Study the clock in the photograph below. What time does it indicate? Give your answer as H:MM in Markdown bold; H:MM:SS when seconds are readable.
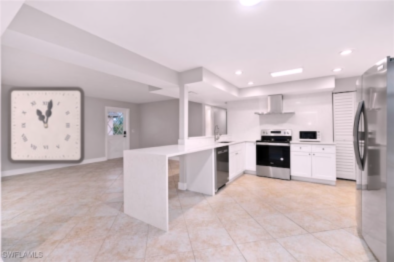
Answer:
**11:02**
